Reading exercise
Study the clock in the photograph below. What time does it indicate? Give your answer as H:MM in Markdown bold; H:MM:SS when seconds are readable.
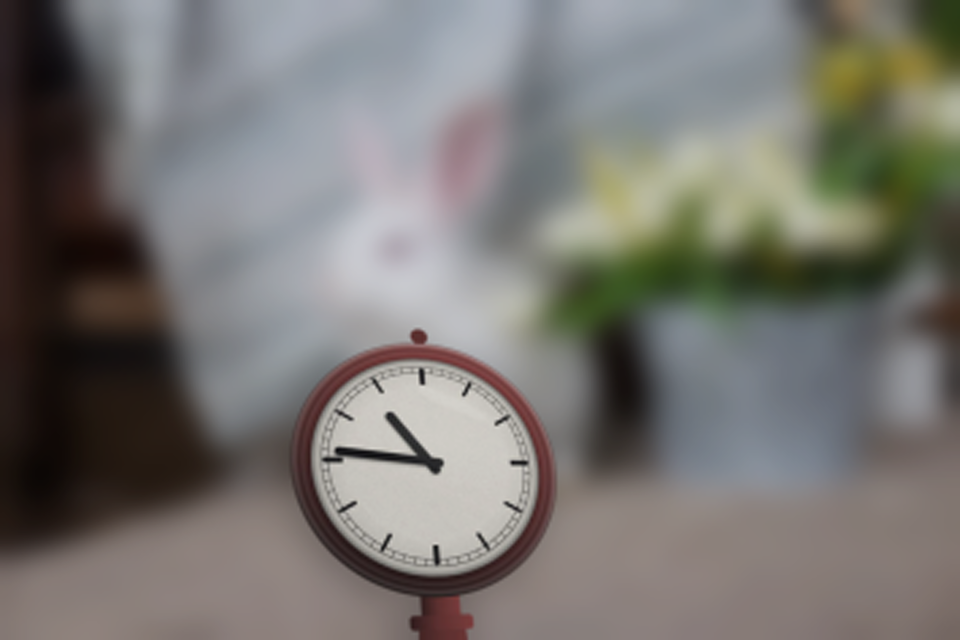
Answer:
**10:46**
